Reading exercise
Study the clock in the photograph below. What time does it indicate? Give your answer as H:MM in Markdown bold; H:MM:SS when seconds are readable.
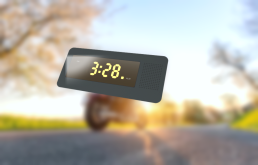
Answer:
**3:28**
